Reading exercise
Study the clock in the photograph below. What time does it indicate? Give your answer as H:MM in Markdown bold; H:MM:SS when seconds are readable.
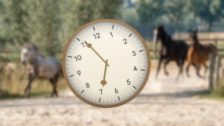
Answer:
**6:56**
